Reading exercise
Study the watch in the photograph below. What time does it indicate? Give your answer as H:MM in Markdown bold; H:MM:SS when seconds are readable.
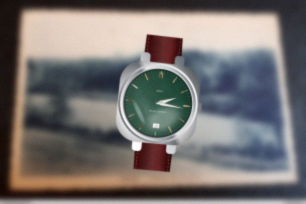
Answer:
**2:16**
